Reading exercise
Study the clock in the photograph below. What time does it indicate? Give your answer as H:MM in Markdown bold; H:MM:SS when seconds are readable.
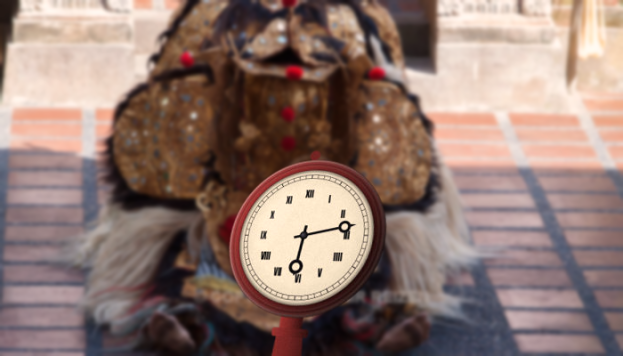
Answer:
**6:13**
